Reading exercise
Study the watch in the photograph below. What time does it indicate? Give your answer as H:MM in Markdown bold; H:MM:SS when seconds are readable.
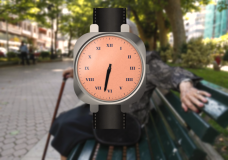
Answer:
**6:32**
